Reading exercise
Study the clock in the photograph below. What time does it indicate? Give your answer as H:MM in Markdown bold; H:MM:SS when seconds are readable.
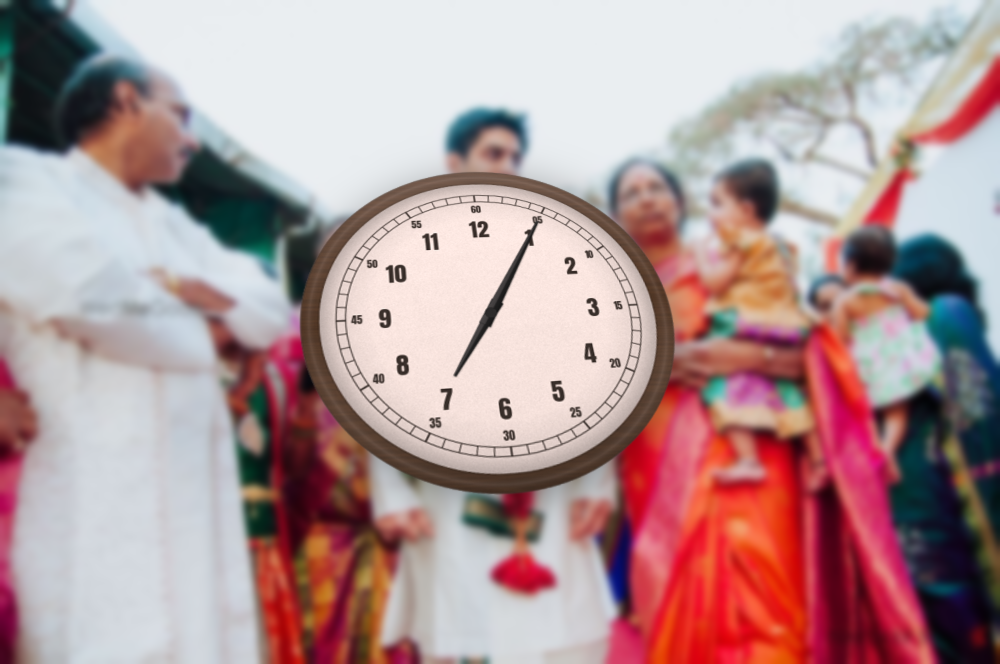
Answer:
**7:05**
